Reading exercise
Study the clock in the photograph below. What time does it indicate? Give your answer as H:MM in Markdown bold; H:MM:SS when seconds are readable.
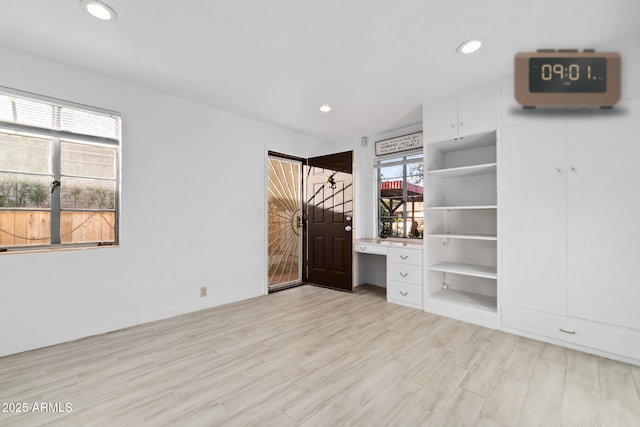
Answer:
**9:01**
